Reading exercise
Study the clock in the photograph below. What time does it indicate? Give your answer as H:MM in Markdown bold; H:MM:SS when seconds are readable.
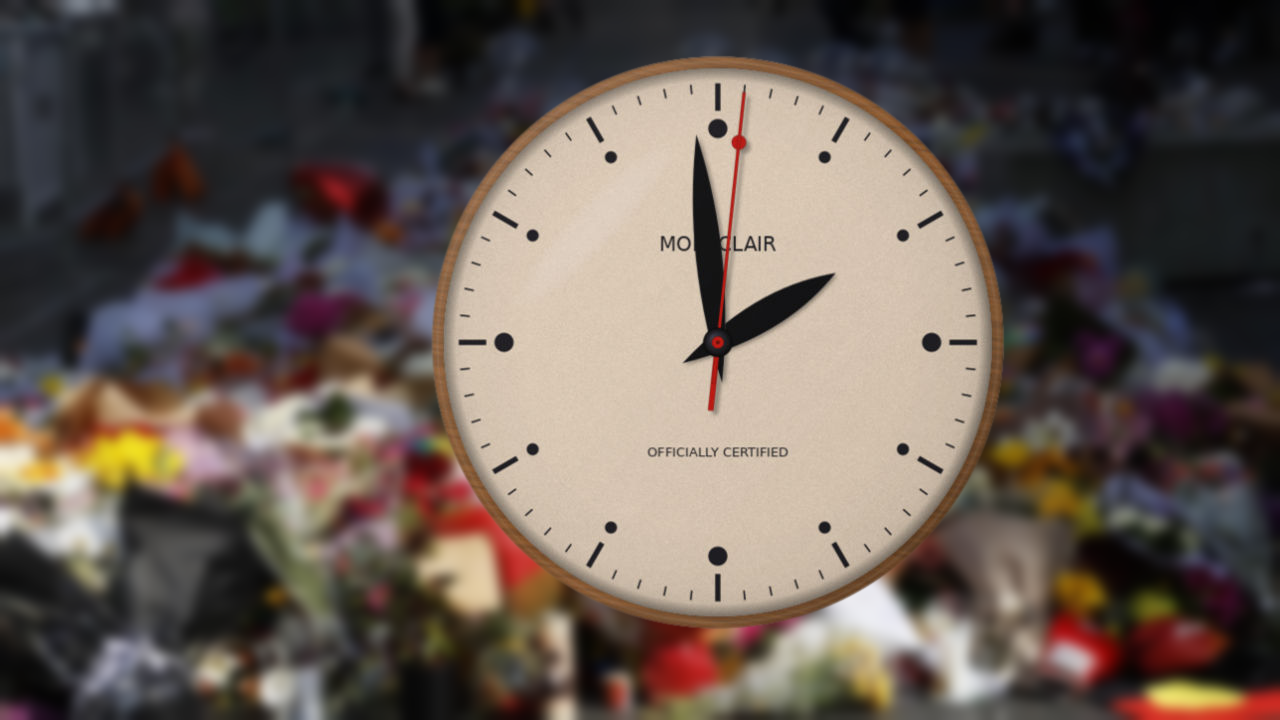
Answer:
**1:59:01**
